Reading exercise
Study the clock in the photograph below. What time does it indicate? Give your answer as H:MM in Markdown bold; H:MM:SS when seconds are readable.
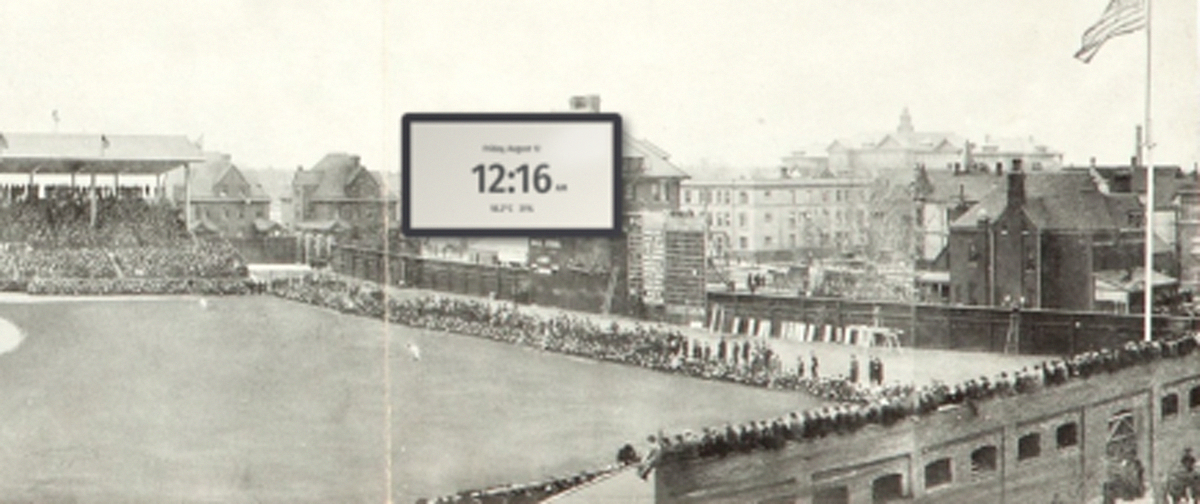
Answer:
**12:16**
